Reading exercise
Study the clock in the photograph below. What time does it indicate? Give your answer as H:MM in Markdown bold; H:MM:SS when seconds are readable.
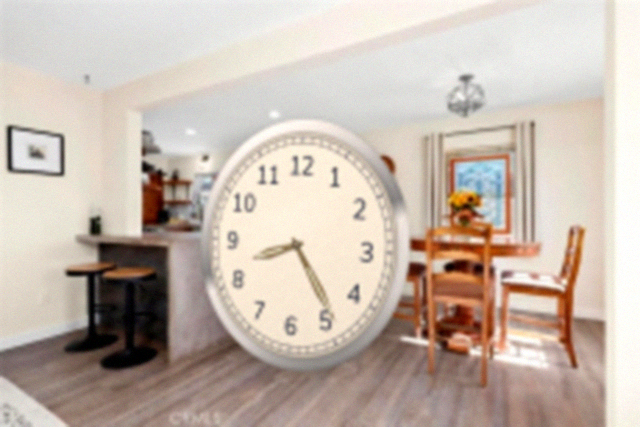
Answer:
**8:24**
